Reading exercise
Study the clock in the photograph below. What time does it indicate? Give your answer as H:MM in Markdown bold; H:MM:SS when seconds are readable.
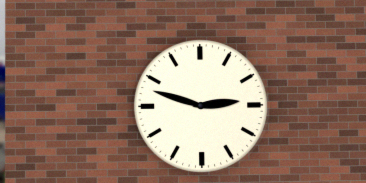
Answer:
**2:48**
